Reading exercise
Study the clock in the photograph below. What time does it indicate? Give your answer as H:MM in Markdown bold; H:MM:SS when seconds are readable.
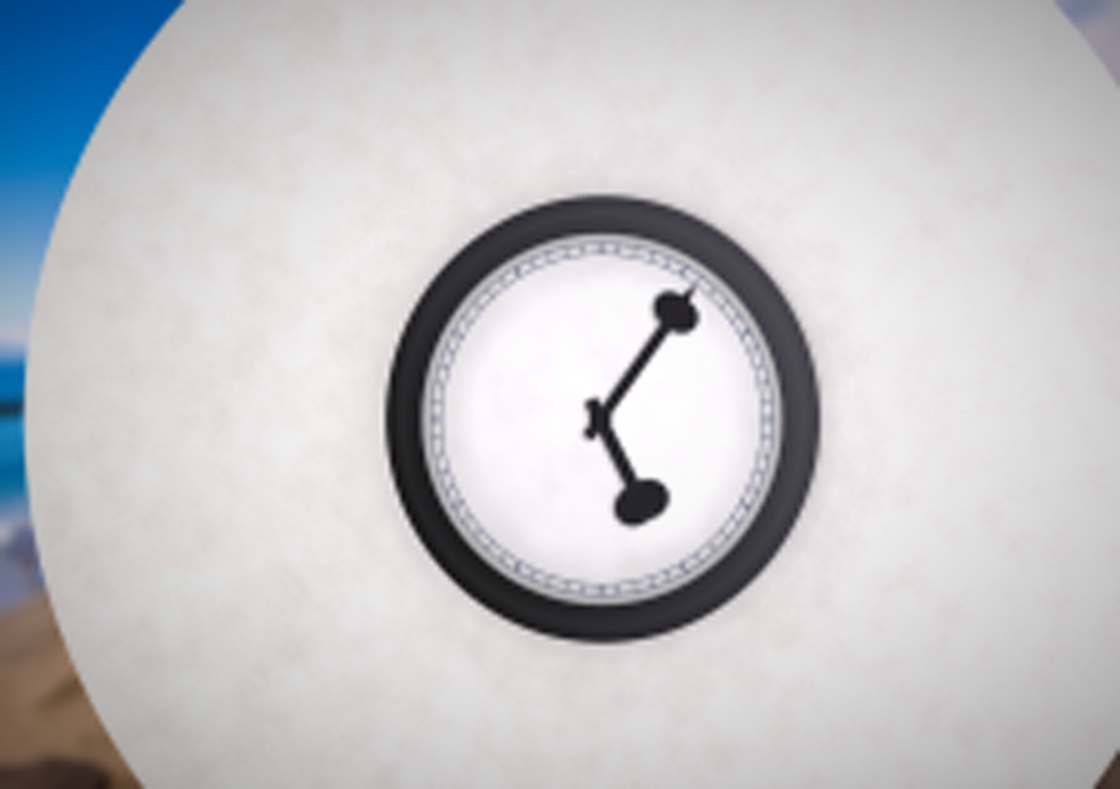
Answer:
**5:06**
